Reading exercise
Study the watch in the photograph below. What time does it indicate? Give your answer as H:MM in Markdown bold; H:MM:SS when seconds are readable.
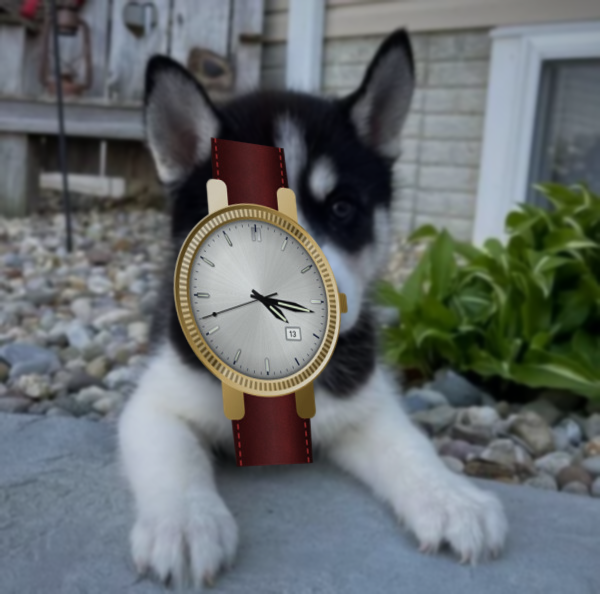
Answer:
**4:16:42**
